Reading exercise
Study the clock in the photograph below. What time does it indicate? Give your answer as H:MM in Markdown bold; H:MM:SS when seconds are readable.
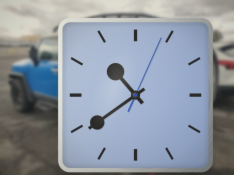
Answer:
**10:39:04**
